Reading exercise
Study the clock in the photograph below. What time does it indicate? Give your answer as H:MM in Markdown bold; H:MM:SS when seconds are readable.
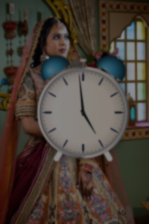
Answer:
**4:59**
